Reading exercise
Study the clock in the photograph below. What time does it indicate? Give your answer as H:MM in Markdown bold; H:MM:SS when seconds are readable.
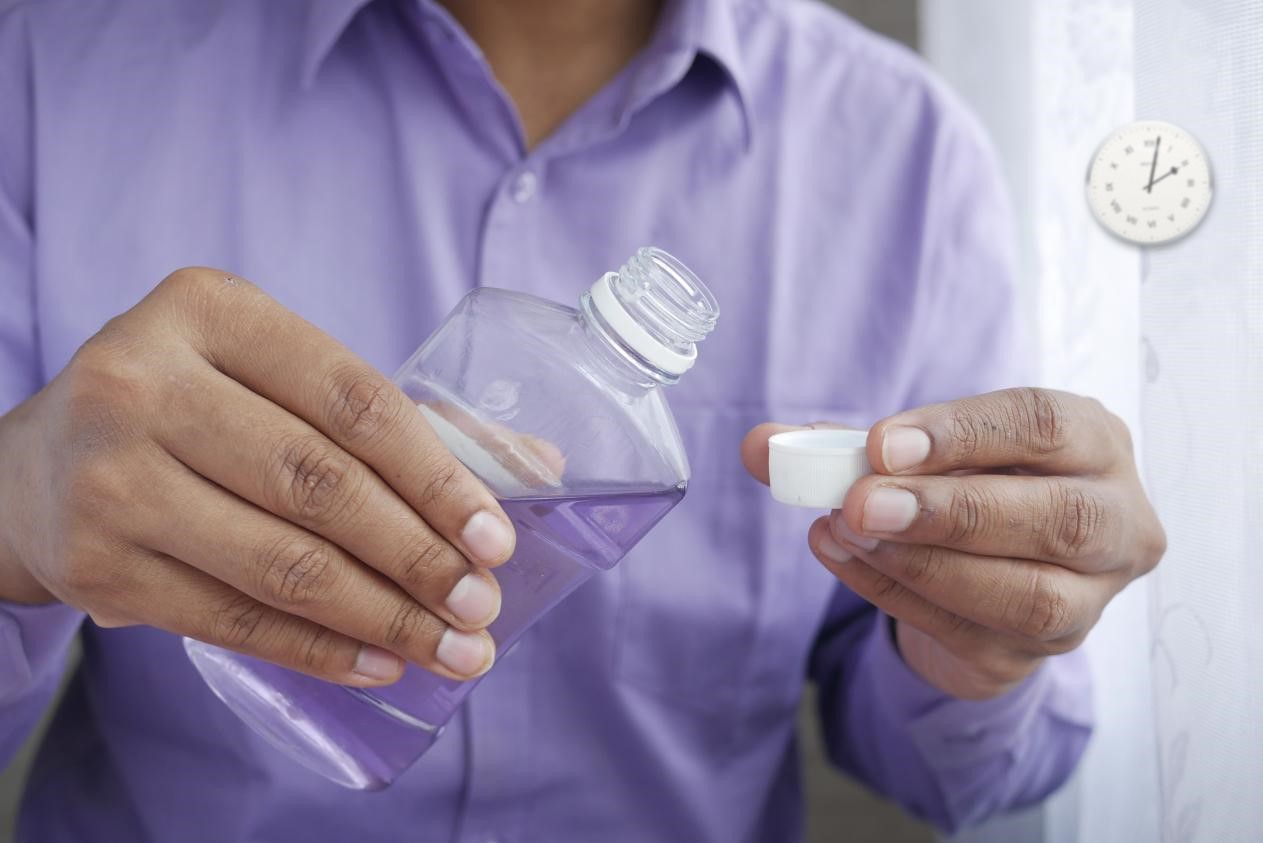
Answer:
**2:02**
